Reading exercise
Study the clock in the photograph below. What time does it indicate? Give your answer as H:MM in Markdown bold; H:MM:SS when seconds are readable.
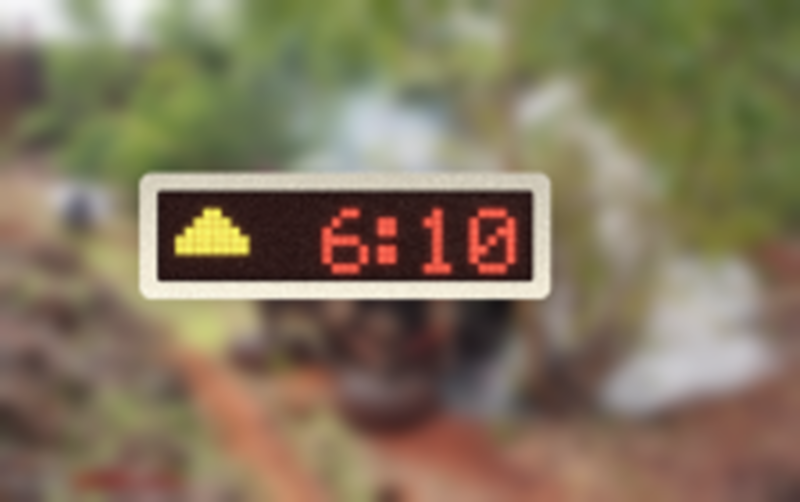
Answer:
**6:10**
